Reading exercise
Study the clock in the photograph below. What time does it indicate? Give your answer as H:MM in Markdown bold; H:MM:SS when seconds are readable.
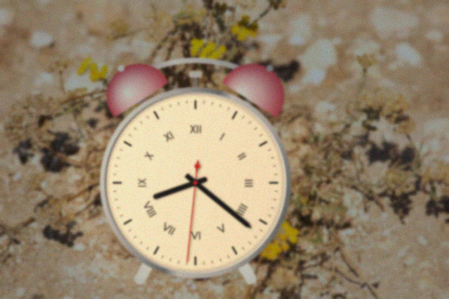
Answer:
**8:21:31**
